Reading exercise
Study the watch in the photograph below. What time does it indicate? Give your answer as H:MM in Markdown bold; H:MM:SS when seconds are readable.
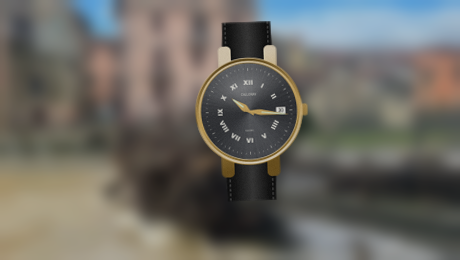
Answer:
**10:16**
